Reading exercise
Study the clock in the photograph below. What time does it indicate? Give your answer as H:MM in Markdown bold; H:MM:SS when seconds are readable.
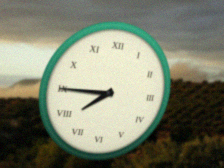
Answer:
**7:45**
